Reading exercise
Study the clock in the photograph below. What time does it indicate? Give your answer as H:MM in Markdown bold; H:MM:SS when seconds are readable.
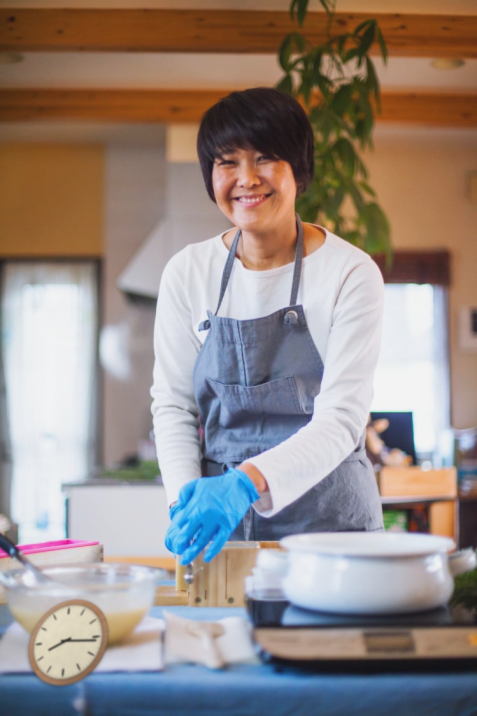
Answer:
**8:16**
